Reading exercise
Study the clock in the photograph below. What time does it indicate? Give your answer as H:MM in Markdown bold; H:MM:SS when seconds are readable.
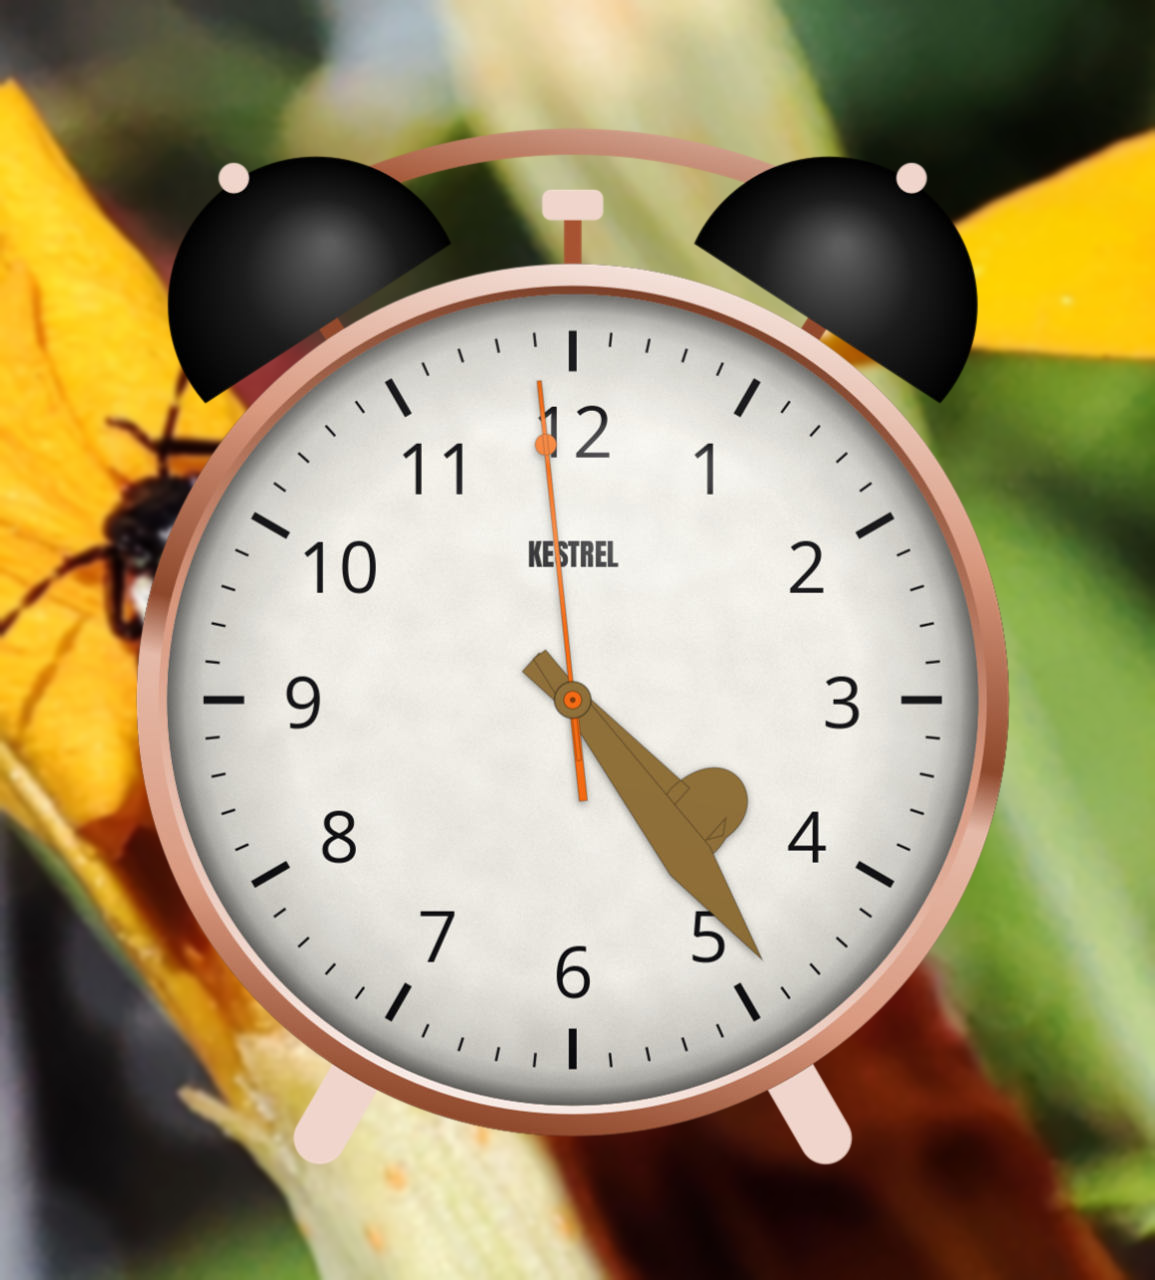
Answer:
**4:23:59**
